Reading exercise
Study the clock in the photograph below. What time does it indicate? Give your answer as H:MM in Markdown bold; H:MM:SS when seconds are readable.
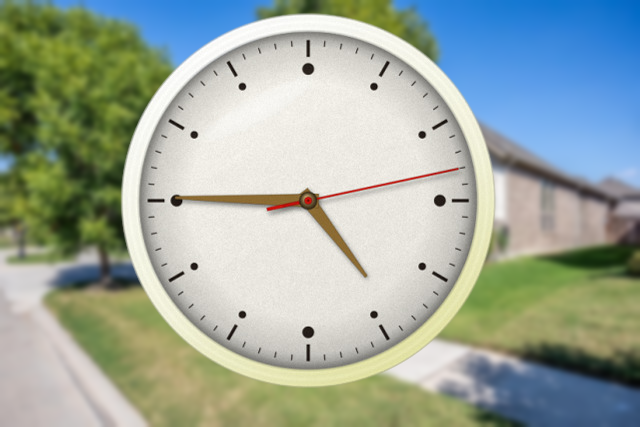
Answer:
**4:45:13**
